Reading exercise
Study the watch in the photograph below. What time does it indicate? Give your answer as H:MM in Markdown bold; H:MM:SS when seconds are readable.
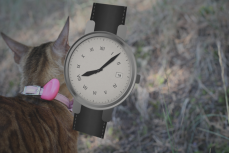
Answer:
**8:07**
